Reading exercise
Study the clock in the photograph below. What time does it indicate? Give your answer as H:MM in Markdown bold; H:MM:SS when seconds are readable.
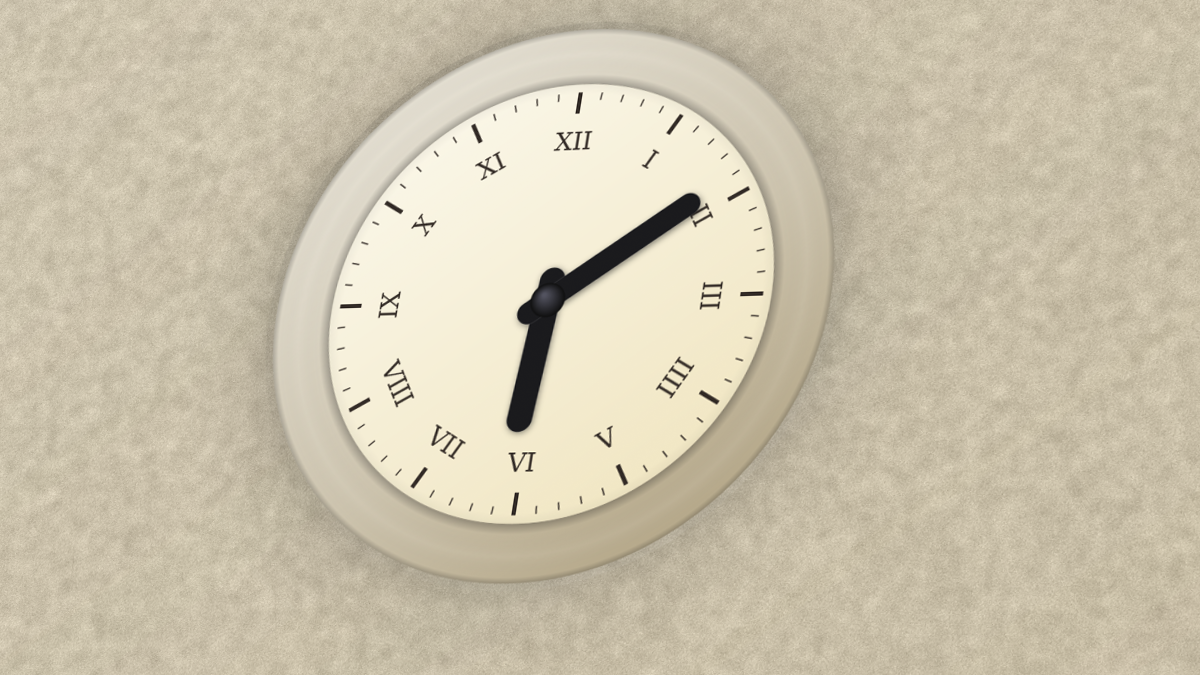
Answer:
**6:09**
